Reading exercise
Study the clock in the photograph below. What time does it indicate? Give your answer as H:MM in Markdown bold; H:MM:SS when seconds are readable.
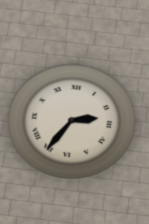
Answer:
**2:35**
